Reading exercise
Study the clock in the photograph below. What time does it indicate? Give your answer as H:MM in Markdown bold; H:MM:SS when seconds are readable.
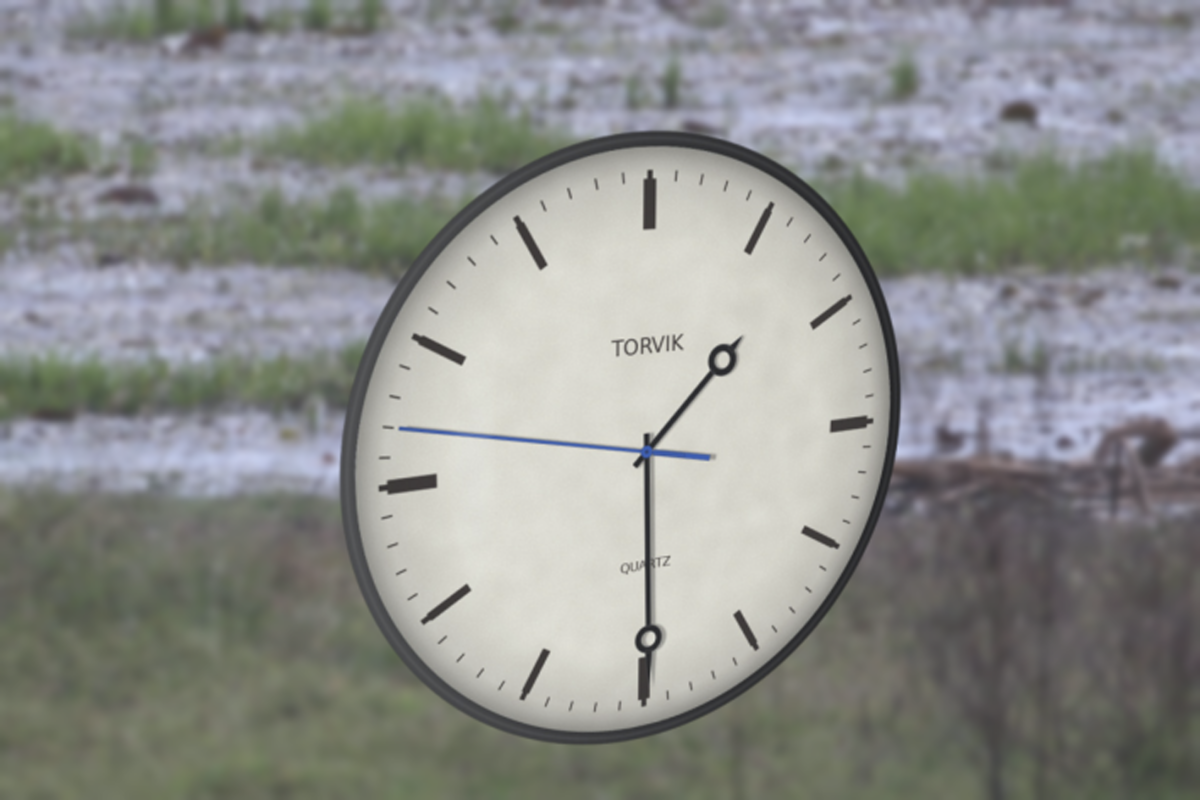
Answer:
**1:29:47**
